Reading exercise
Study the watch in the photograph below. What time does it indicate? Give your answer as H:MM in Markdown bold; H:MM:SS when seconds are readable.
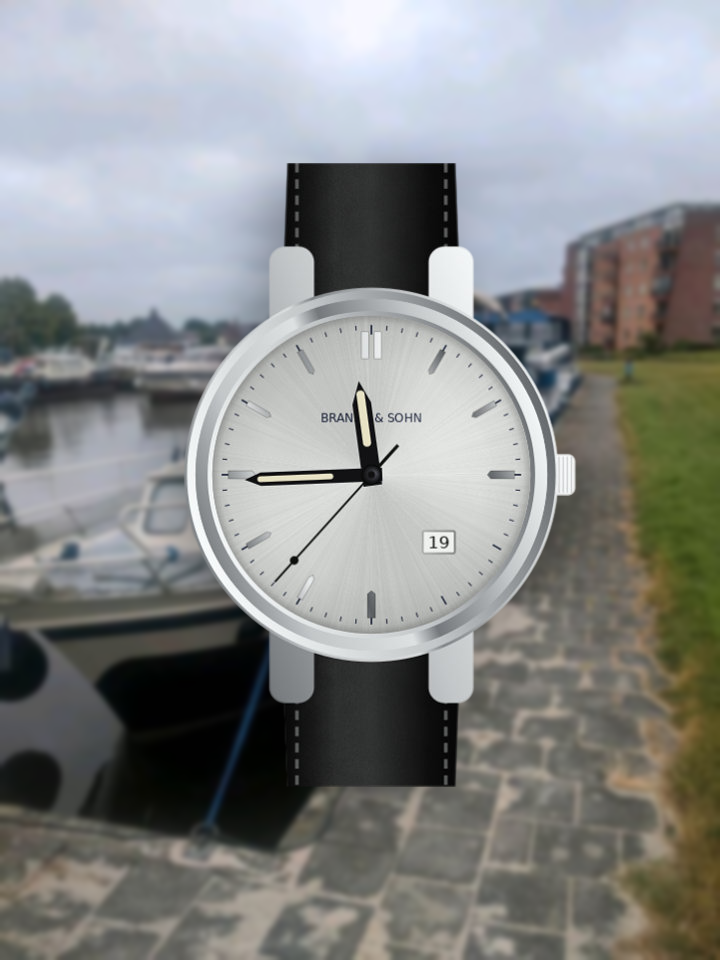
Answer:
**11:44:37**
